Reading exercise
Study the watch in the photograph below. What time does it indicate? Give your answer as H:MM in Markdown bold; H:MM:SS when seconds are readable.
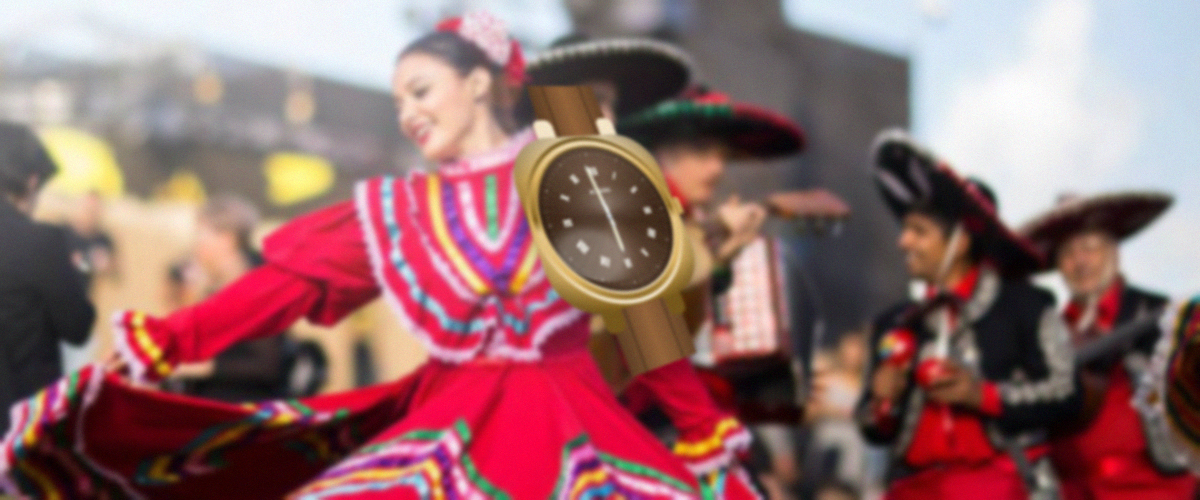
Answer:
**5:59**
